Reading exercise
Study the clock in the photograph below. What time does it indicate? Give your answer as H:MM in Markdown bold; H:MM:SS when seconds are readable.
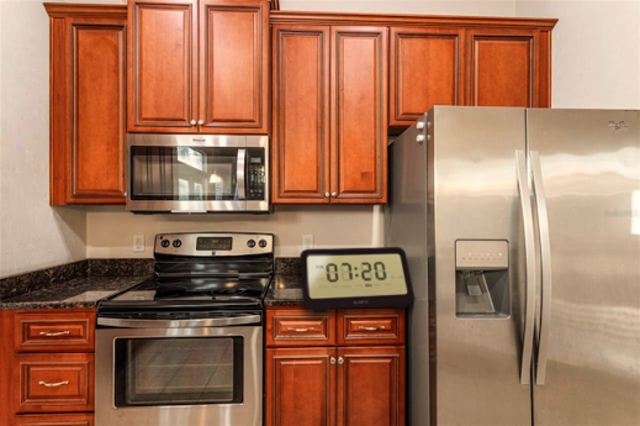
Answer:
**7:20**
